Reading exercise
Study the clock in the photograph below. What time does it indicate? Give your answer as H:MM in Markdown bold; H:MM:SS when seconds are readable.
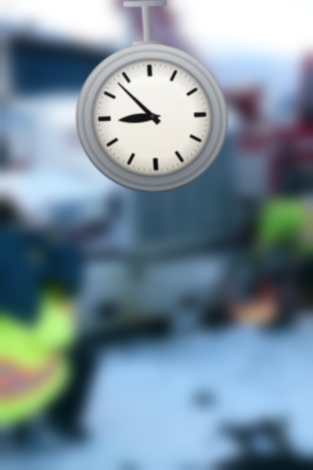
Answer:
**8:53**
